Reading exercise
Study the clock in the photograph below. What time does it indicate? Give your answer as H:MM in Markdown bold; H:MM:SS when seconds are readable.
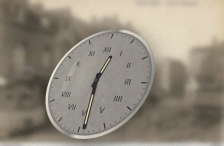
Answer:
**12:29**
